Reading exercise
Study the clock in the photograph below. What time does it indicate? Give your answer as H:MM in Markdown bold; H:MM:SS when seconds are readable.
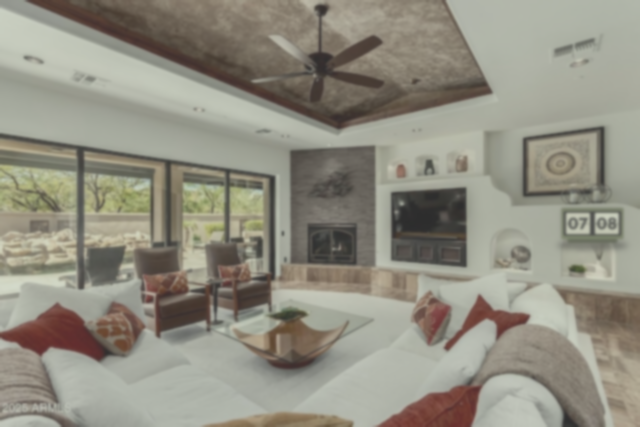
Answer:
**7:08**
